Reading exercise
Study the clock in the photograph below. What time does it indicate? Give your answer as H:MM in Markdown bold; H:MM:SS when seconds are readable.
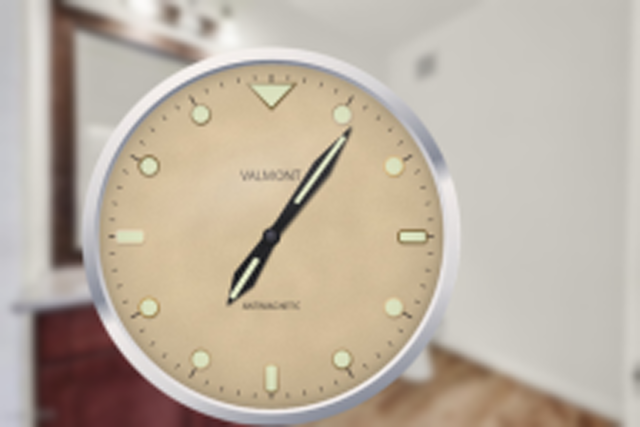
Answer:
**7:06**
